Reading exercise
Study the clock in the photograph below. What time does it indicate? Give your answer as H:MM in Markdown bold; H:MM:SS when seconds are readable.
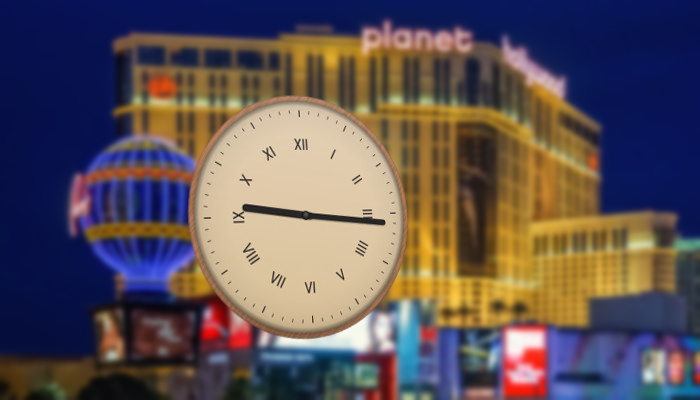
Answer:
**9:16**
